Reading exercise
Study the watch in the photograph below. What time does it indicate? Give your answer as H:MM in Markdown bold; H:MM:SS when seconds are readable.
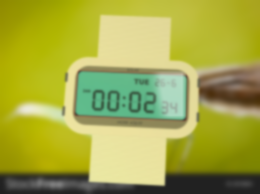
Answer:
**0:02:34**
